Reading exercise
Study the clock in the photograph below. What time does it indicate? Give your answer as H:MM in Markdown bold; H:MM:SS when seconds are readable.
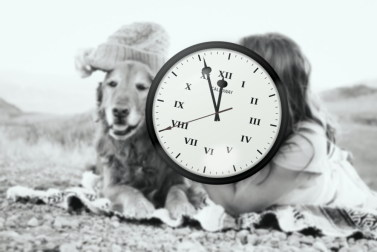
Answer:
**11:55:40**
